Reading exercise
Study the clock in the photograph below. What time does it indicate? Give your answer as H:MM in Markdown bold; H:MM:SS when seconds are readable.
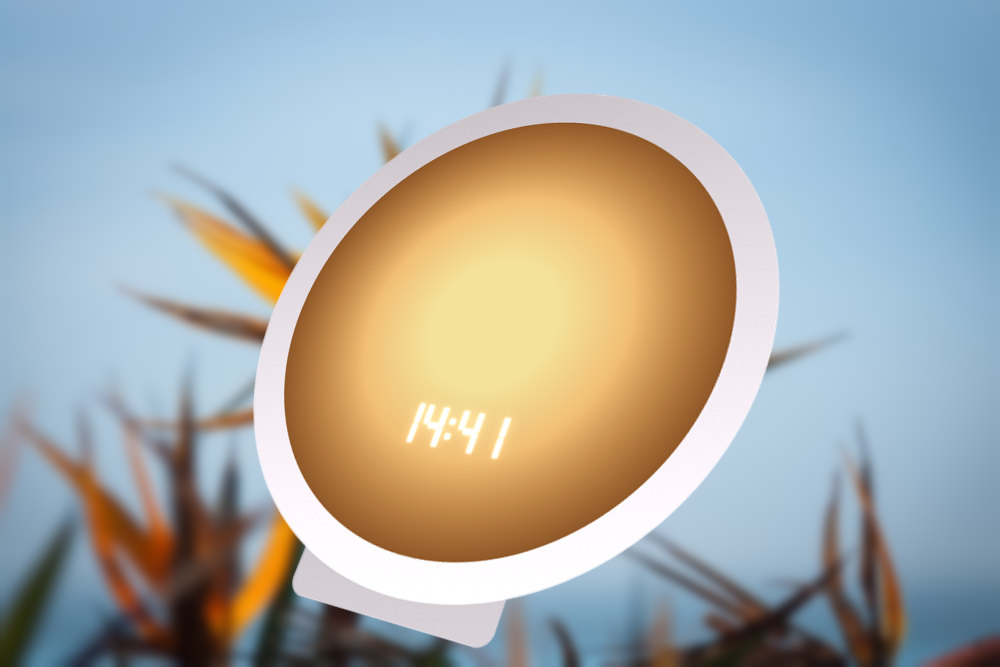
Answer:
**14:41**
